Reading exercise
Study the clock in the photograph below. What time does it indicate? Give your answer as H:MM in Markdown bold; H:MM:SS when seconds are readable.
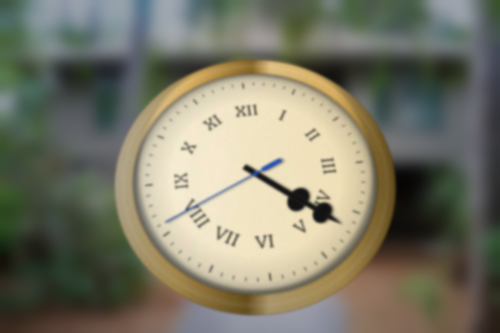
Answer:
**4:21:41**
